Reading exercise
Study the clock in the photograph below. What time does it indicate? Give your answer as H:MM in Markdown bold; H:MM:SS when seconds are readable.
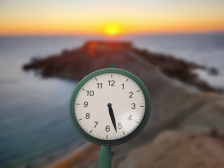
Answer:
**5:27**
